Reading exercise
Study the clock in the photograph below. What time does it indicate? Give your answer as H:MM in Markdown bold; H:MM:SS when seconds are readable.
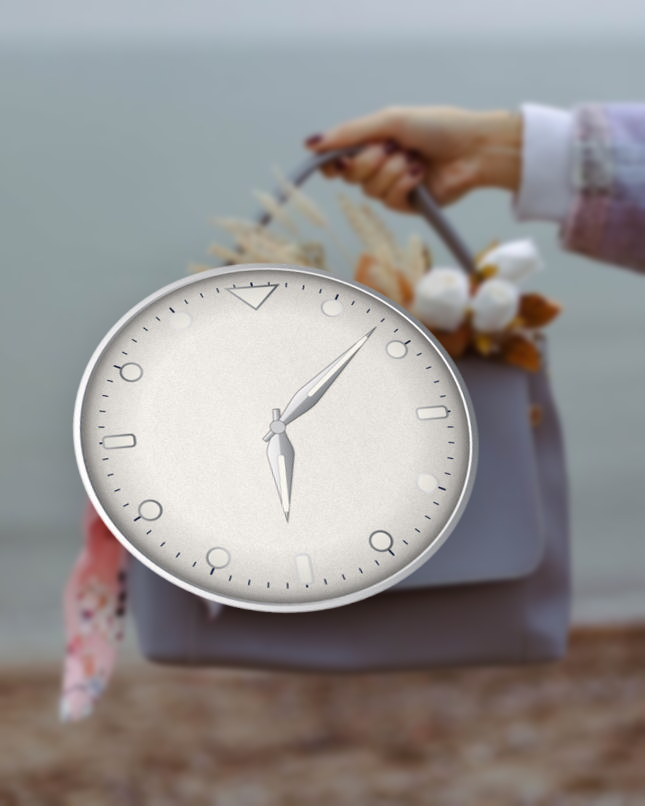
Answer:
**6:08**
